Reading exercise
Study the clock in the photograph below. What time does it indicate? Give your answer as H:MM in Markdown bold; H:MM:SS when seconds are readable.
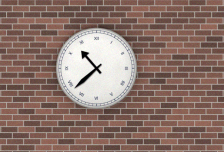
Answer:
**10:38**
